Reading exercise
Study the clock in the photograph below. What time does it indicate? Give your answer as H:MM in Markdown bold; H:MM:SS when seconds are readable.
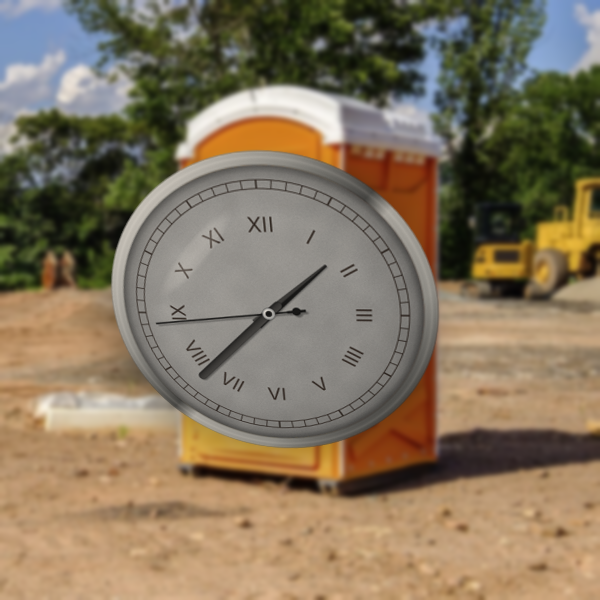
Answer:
**1:37:44**
